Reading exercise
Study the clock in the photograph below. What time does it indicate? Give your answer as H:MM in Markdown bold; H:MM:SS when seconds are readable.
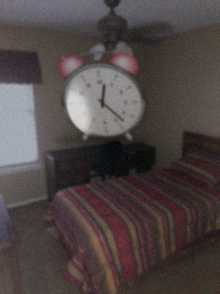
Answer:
**12:23**
